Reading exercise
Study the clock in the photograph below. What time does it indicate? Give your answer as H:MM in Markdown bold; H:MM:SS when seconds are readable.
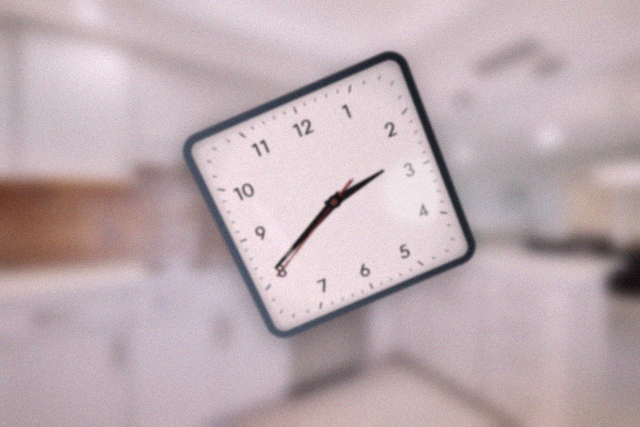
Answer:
**2:40:40**
